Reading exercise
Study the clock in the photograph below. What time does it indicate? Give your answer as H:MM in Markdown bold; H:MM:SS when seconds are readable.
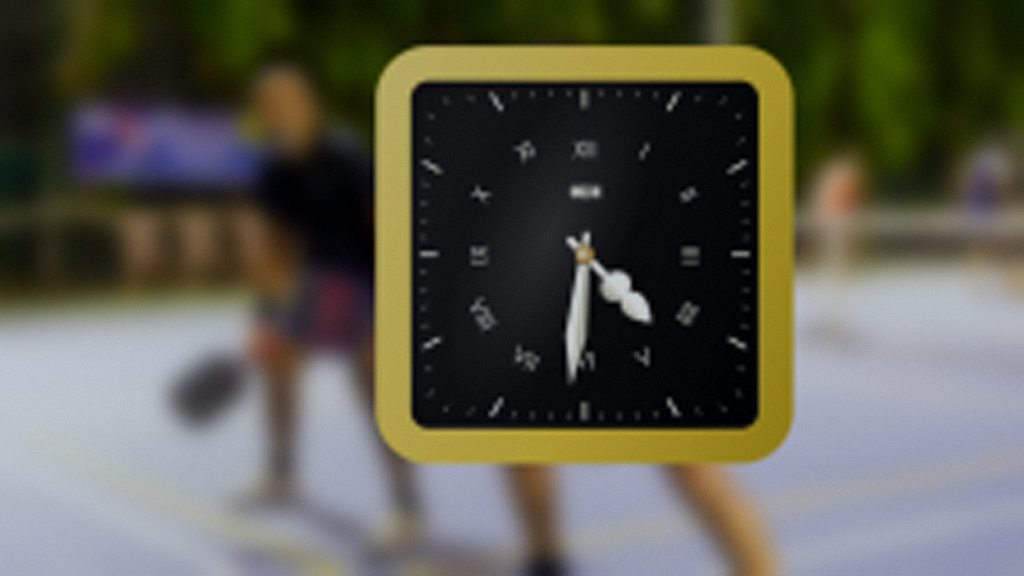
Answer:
**4:31**
